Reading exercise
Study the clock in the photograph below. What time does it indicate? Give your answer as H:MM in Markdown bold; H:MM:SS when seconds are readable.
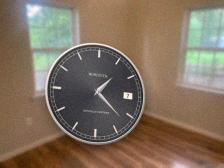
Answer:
**1:22**
